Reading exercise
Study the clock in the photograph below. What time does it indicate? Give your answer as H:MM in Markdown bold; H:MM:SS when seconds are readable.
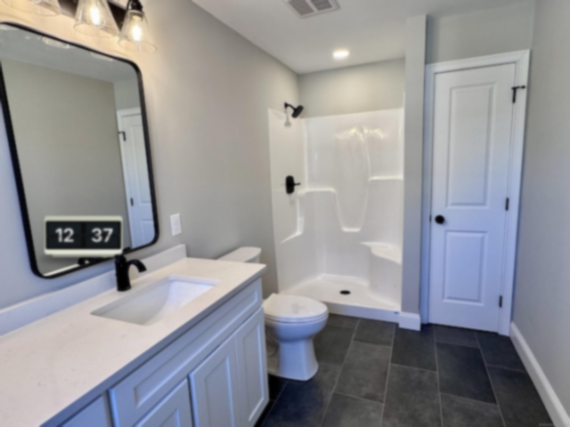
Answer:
**12:37**
